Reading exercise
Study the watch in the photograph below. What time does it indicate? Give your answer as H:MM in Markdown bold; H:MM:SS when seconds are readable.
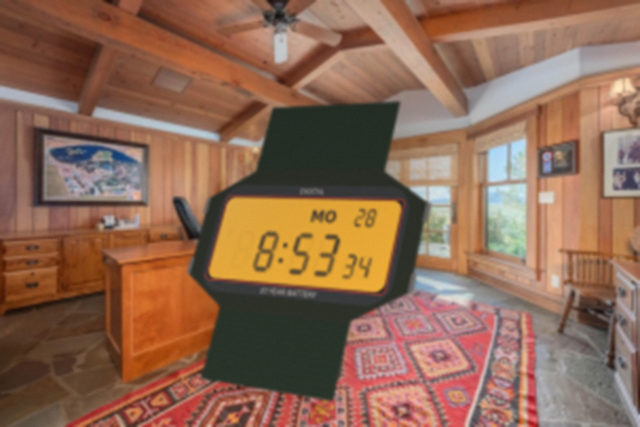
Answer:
**8:53:34**
